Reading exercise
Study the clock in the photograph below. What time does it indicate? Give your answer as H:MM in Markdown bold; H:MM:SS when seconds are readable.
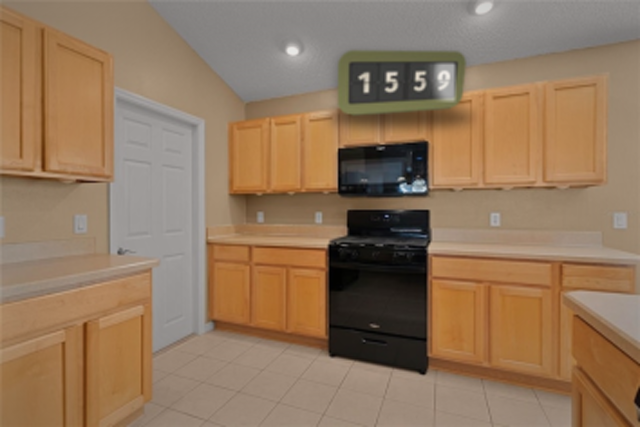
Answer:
**15:59**
